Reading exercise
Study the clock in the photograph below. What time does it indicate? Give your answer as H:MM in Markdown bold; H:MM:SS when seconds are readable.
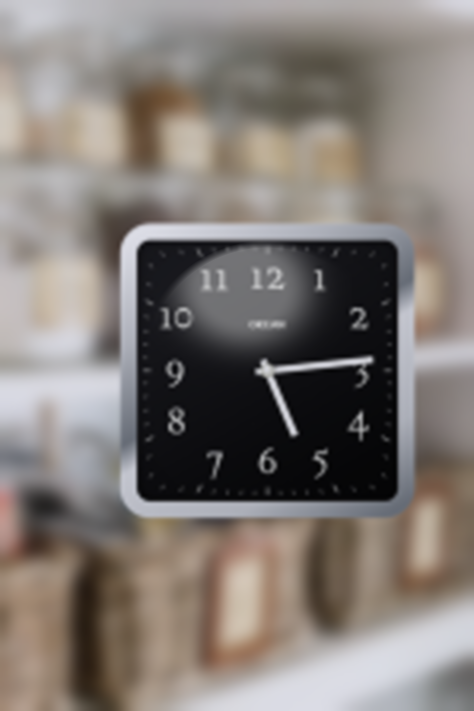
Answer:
**5:14**
